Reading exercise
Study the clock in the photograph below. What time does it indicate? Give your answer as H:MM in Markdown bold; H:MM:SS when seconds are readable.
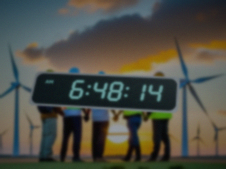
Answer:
**6:48:14**
